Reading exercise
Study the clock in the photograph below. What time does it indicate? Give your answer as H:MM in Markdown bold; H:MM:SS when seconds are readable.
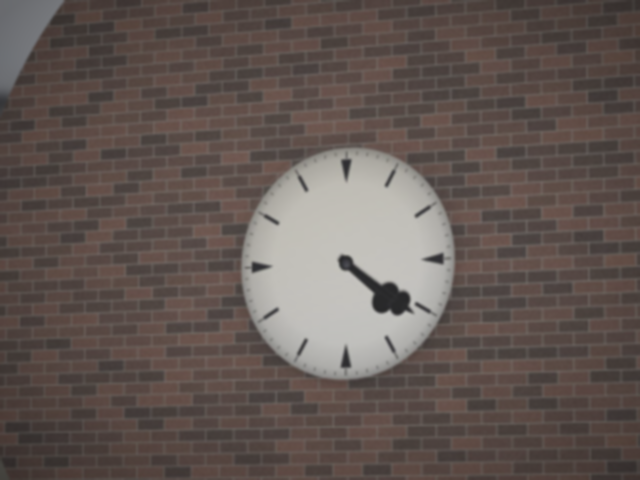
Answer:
**4:21**
